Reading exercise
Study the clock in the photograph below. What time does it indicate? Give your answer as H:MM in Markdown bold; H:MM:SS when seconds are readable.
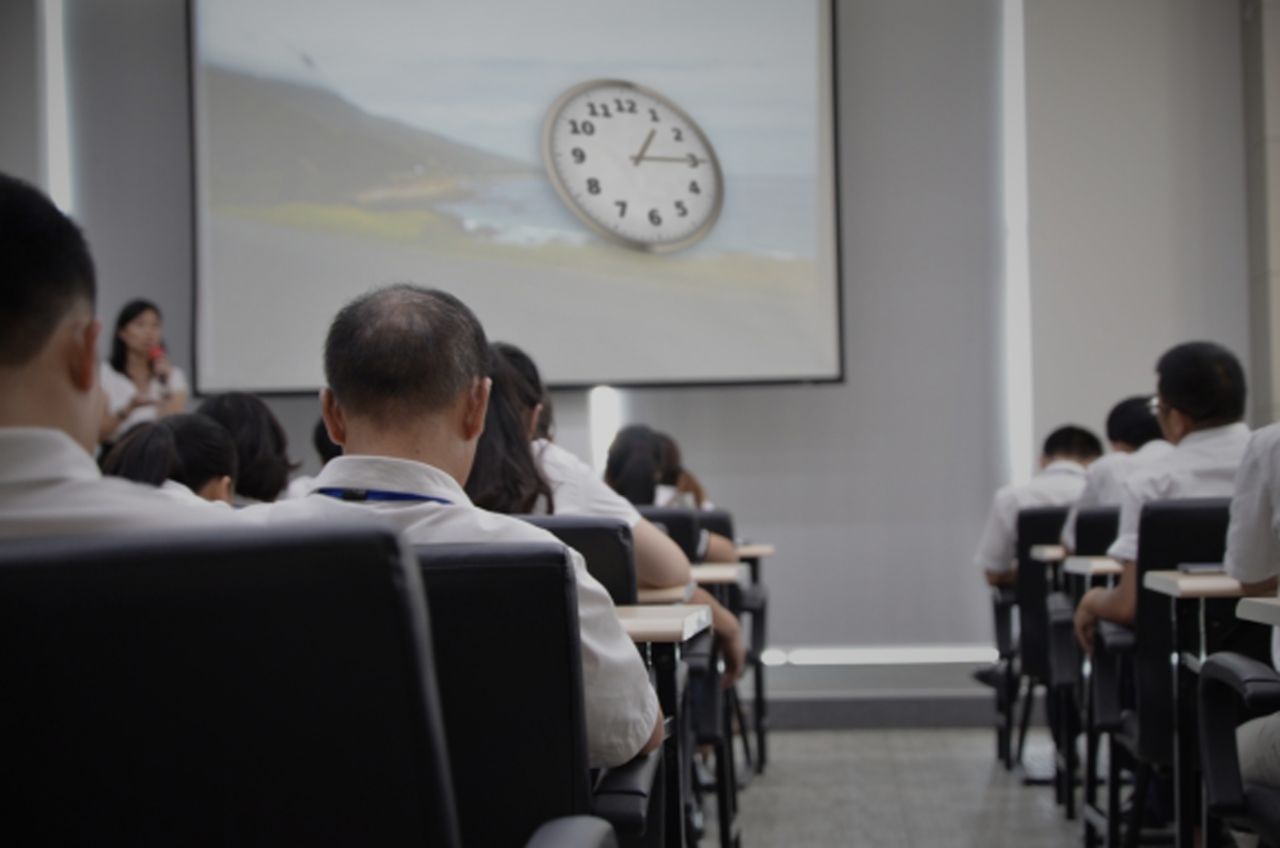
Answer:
**1:15**
